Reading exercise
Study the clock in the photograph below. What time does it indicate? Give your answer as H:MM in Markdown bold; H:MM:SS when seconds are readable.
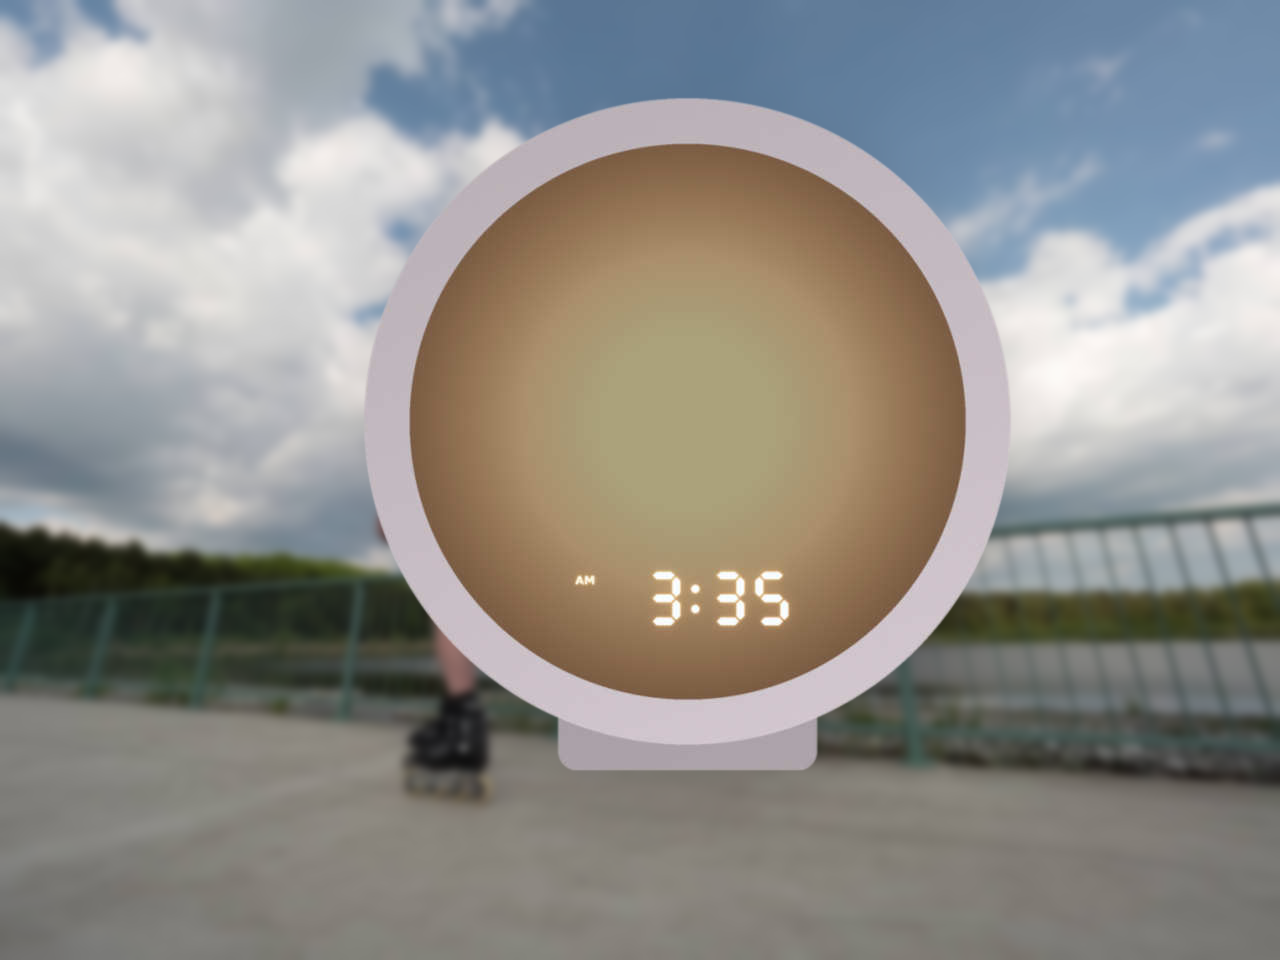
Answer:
**3:35**
